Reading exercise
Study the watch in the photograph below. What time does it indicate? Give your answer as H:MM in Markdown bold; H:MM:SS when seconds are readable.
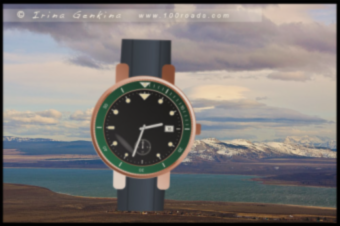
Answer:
**2:33**
